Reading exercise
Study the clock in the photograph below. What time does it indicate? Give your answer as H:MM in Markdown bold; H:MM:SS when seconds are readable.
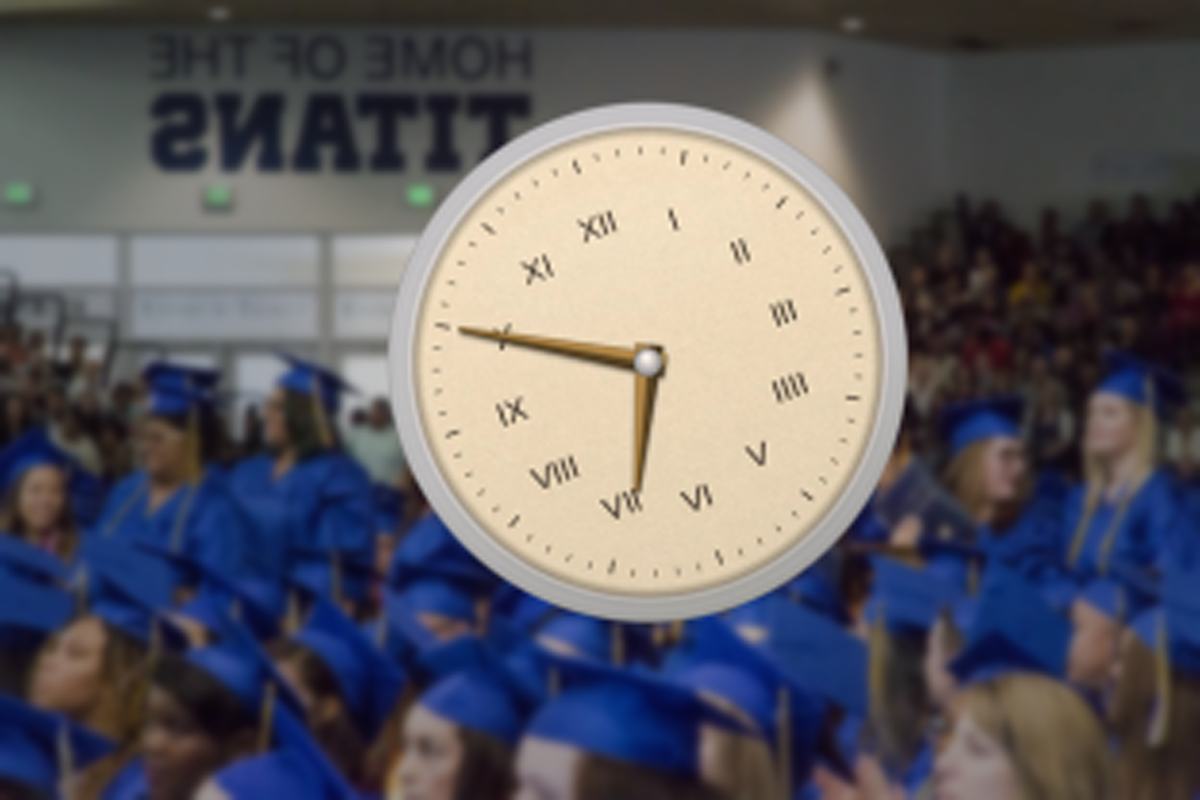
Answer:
**6:50**
